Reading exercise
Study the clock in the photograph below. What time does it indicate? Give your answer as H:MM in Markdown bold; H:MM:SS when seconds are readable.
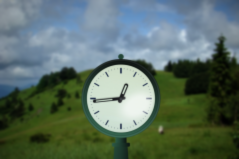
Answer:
**12:44**
